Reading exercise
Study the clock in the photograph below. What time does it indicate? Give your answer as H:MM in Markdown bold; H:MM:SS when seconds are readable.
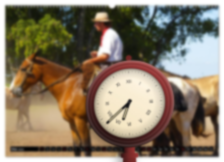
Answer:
**6:38**
